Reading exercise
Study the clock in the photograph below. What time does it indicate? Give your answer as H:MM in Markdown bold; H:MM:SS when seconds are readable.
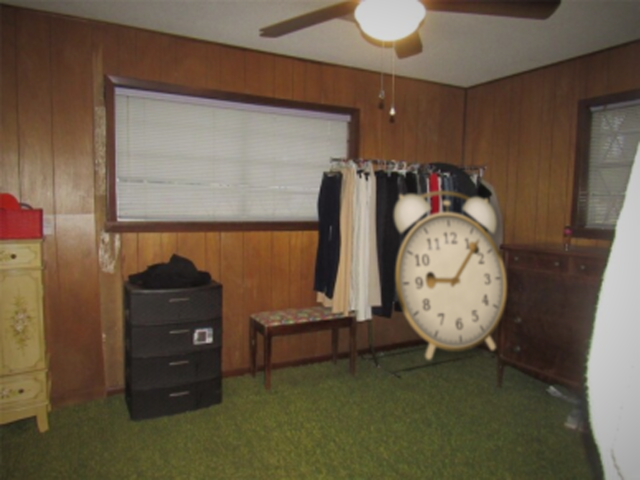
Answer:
**9:07**
